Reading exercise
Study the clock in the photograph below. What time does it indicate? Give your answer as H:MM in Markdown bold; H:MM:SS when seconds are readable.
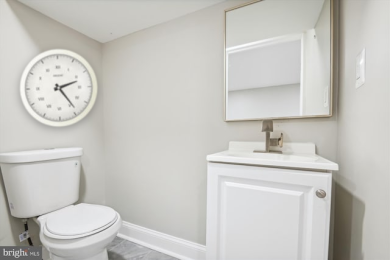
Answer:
**2:24**
